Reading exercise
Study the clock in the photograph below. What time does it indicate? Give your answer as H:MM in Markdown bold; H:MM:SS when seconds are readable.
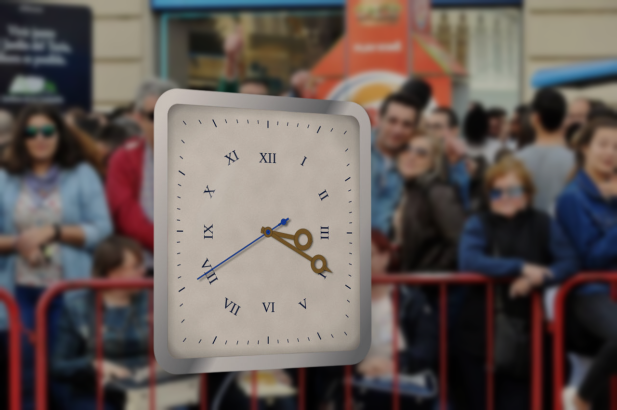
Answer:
**3:19:40**
